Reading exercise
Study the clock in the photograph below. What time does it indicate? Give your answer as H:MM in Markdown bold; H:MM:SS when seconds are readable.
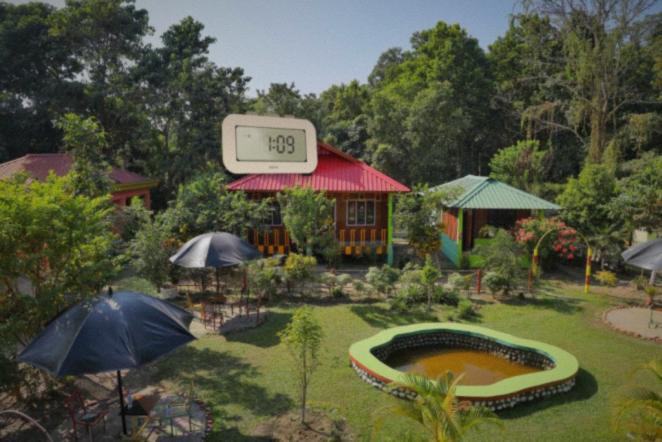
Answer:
**1:09**
